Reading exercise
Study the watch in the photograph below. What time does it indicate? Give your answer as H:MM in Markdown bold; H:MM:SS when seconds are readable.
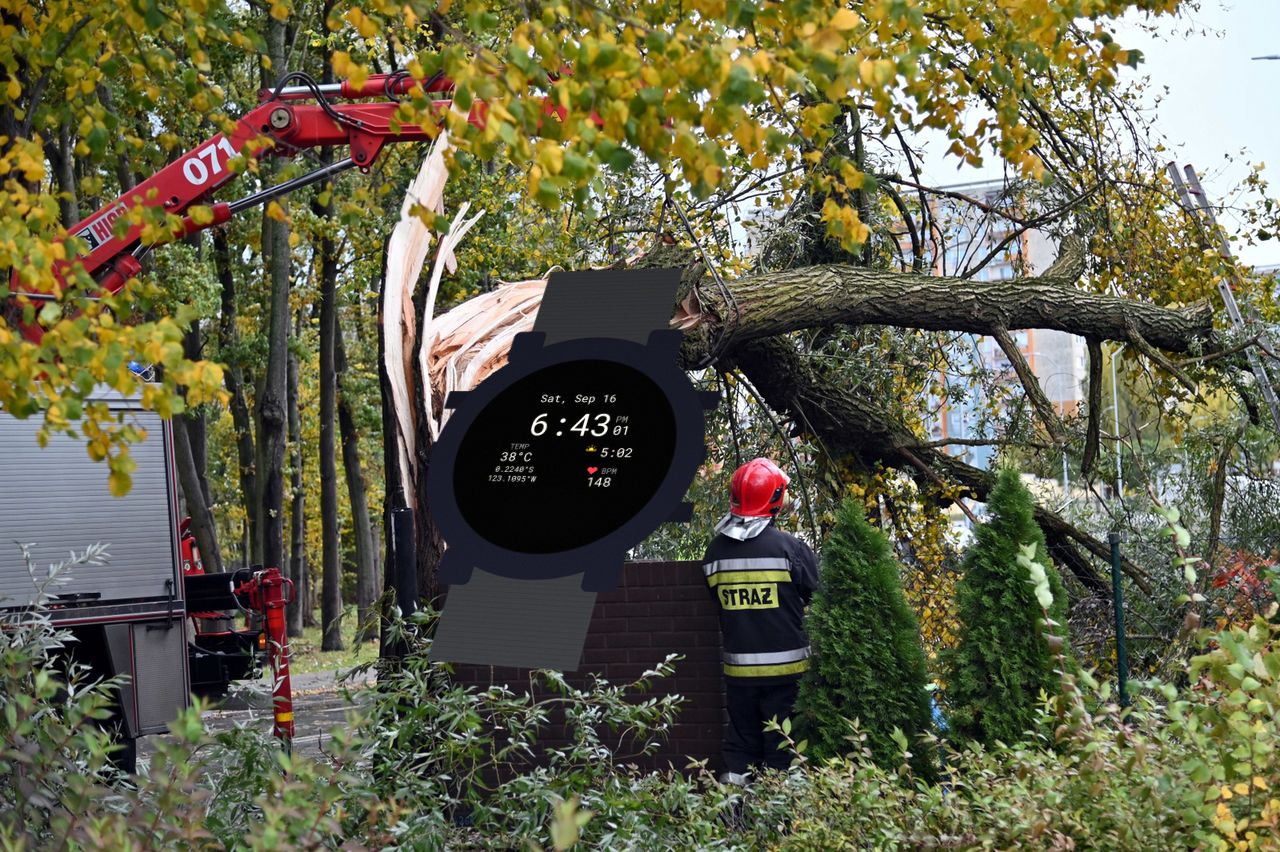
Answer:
**6:43:01**
